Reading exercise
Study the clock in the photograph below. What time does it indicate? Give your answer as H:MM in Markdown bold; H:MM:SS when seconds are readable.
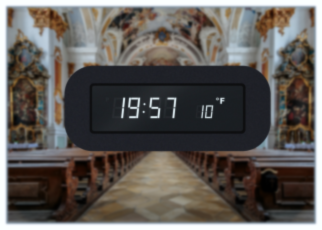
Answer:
**19:57**
